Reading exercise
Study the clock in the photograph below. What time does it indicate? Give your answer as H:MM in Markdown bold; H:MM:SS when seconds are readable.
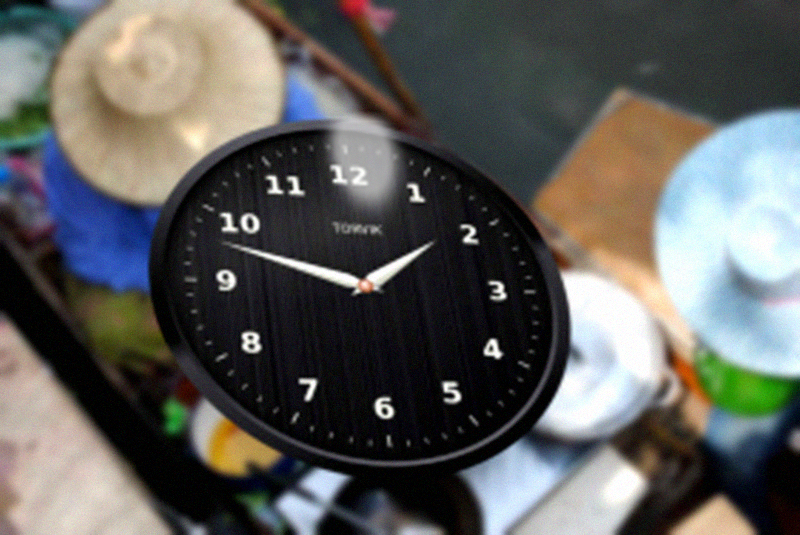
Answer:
**1:48**
